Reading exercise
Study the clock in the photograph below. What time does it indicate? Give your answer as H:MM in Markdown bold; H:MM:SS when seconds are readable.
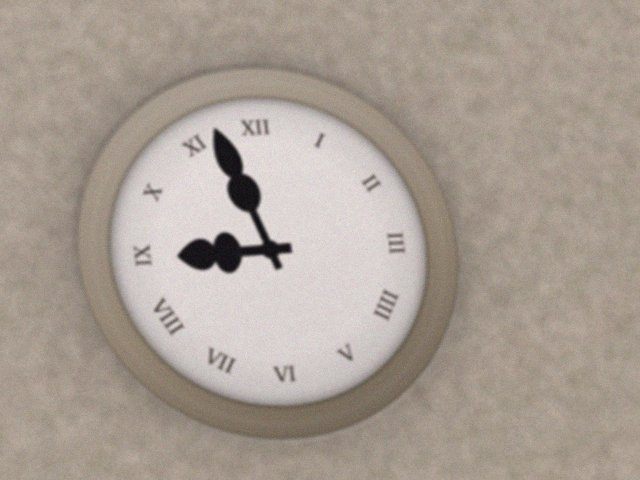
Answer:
**8:57**
